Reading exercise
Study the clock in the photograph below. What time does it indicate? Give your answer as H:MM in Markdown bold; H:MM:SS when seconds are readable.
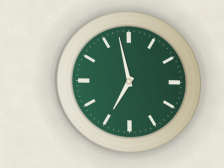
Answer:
**6:58**
